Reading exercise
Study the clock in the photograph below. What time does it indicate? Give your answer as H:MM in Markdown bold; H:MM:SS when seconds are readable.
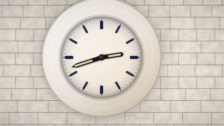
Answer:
**2:42**
